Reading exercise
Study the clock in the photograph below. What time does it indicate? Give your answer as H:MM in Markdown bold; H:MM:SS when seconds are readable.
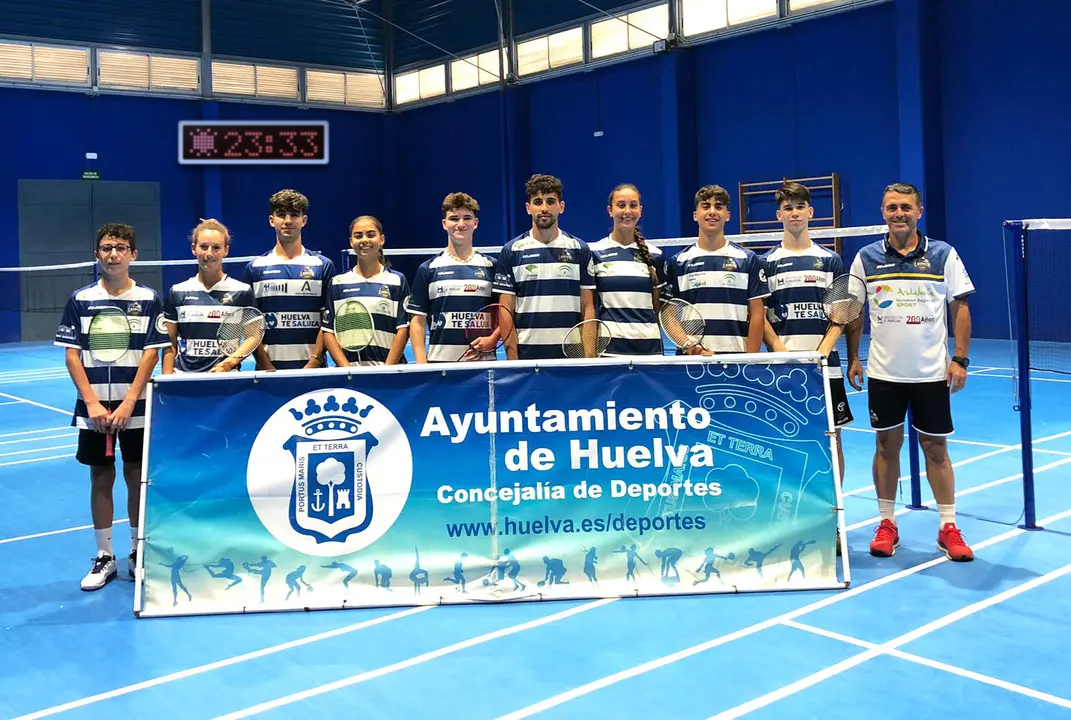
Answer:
**23:33**
